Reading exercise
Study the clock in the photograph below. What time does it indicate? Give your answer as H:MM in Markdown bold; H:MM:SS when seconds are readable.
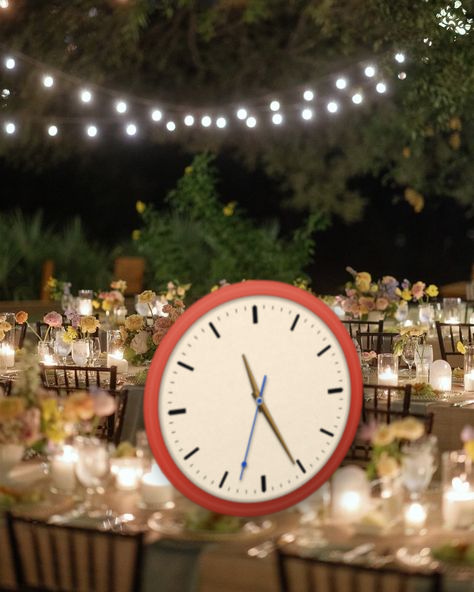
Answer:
**11:25:33**
